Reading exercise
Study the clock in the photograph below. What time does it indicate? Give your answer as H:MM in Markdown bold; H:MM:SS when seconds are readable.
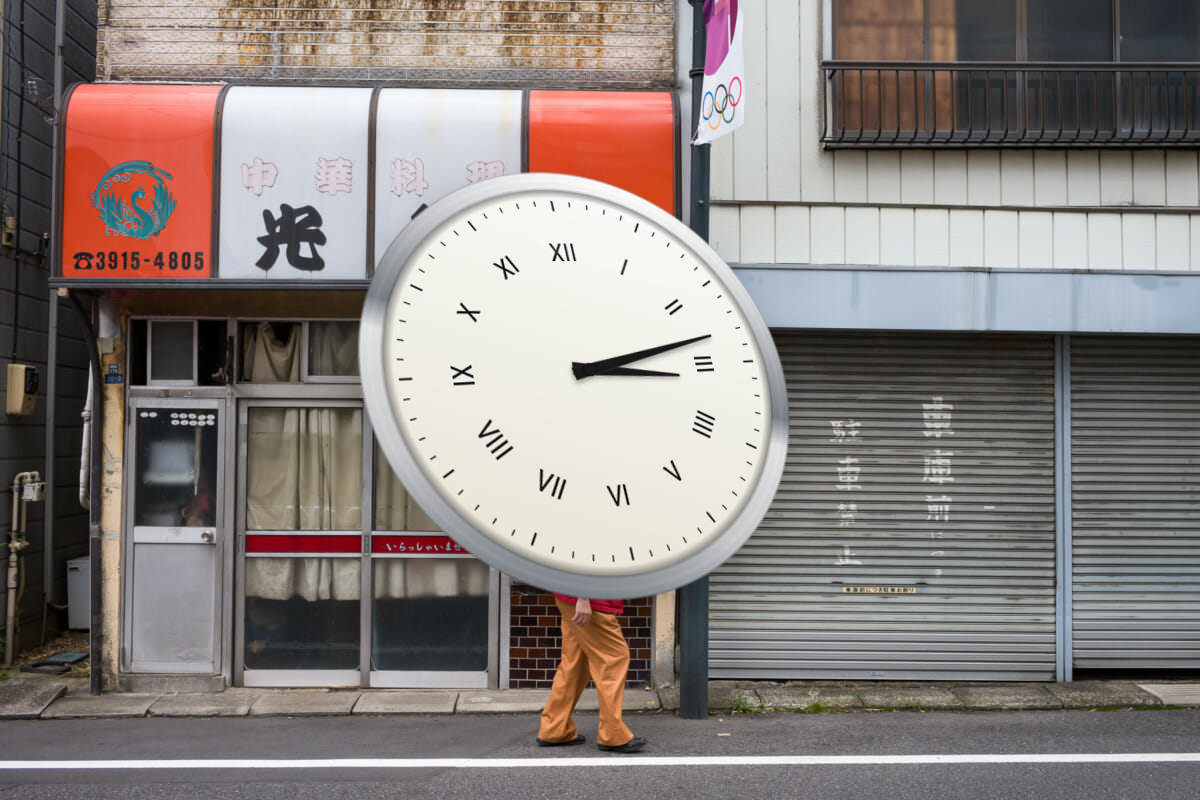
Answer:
**3:13**
